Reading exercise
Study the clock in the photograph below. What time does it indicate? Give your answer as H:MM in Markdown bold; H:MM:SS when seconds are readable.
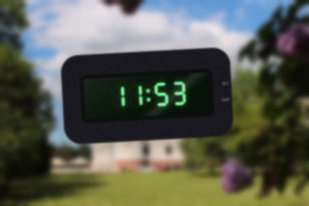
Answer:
**11:53**
